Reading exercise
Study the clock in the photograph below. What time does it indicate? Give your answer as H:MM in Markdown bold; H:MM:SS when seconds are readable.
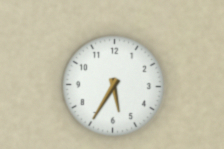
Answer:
**5:35**
